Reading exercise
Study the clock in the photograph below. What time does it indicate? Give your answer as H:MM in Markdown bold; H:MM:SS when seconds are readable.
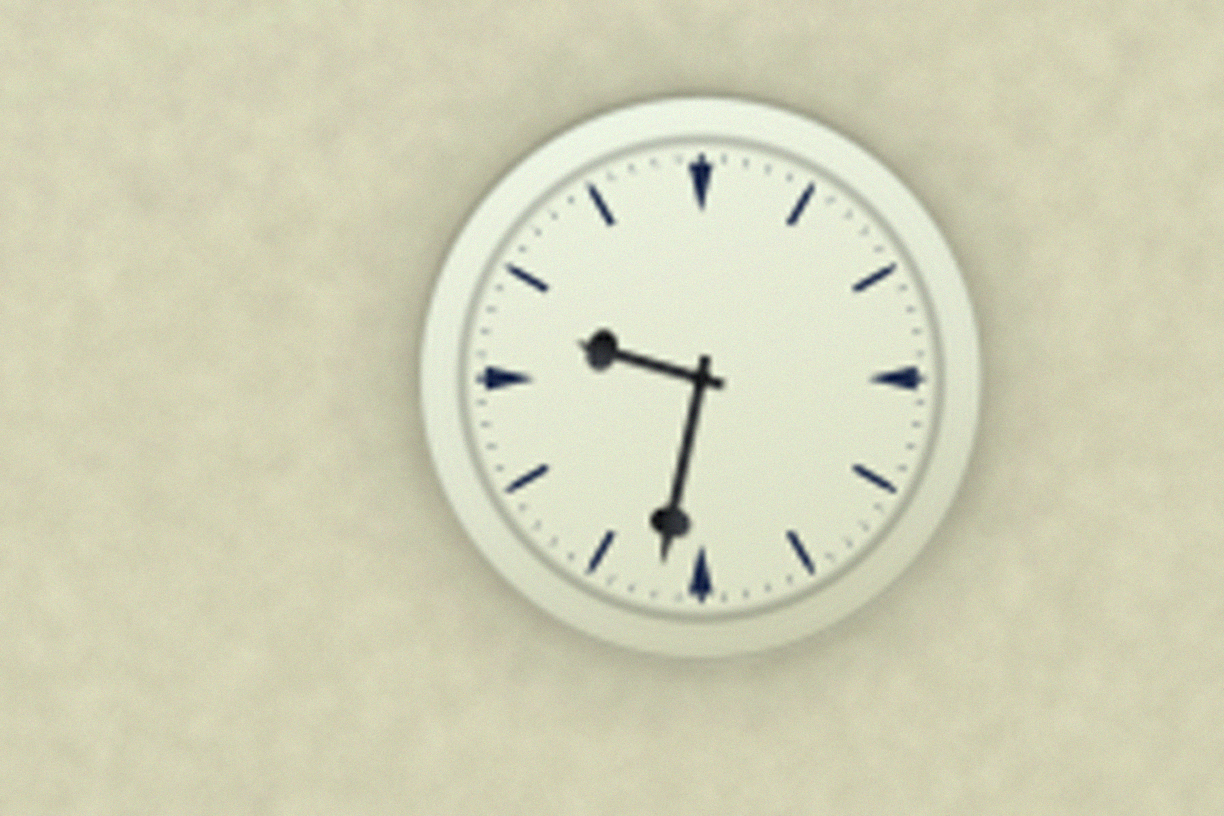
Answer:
**9:32**
